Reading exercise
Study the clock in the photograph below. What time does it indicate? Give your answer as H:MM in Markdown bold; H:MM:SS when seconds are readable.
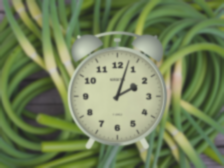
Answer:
**2:03**
